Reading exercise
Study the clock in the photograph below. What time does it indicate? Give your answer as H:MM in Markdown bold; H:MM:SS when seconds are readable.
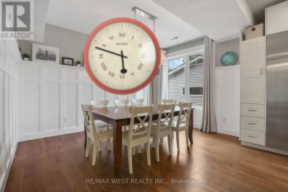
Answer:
**5:48**
